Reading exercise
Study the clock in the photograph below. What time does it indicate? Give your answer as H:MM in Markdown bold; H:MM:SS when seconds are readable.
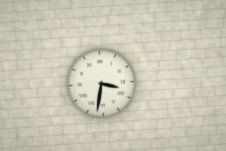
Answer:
**3:32**
